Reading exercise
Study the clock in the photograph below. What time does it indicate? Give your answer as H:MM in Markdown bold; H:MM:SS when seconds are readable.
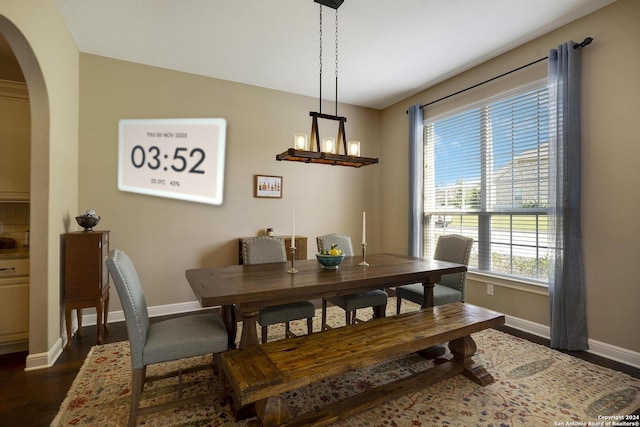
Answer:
**3:52**
